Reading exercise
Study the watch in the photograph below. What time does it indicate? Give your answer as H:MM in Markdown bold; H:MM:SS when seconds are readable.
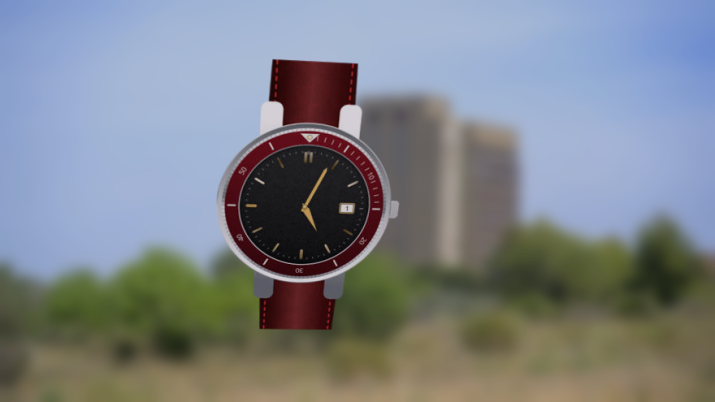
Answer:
**5:04**
